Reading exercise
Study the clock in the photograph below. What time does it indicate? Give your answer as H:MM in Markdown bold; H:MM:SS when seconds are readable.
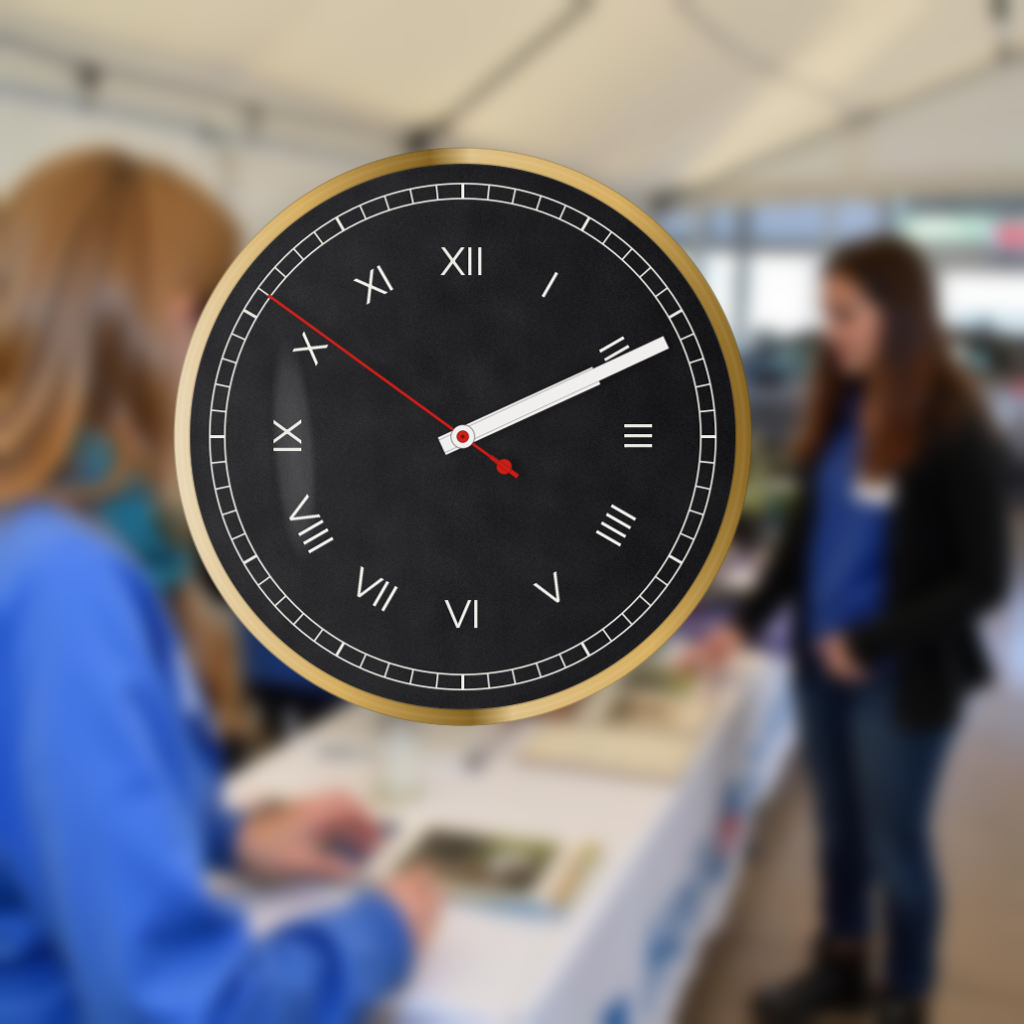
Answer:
**2:10:51**
